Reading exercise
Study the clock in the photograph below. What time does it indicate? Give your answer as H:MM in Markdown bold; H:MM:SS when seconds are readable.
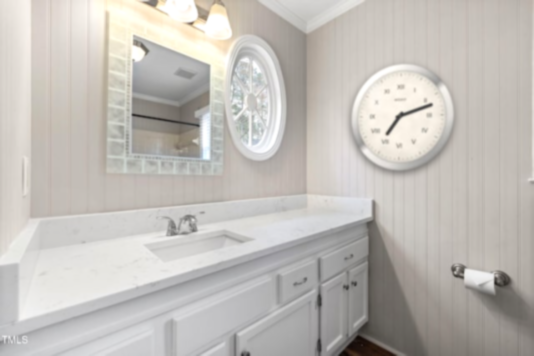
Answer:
**7:12**
